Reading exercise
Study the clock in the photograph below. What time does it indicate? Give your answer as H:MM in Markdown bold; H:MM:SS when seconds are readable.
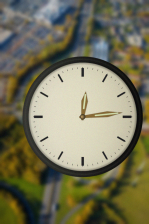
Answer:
**12:14**
